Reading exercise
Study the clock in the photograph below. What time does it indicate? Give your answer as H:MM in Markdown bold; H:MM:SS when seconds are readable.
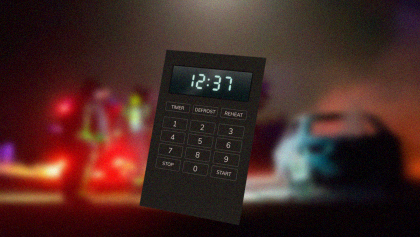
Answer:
**12:37**
